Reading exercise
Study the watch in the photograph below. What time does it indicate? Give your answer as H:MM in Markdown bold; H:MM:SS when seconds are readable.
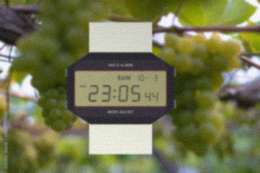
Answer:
**23:05:44**
